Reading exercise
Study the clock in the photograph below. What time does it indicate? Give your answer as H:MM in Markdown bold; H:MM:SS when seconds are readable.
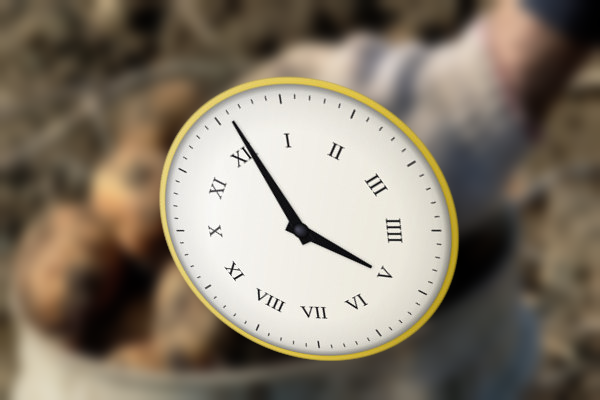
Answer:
**5:01**
